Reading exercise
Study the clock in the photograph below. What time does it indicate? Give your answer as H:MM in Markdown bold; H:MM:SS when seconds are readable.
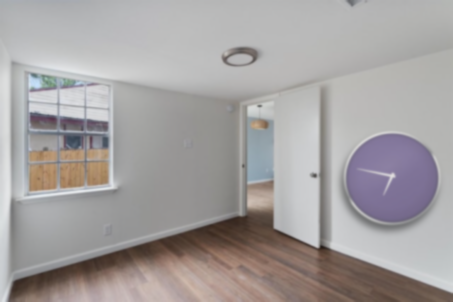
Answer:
**6:47**
